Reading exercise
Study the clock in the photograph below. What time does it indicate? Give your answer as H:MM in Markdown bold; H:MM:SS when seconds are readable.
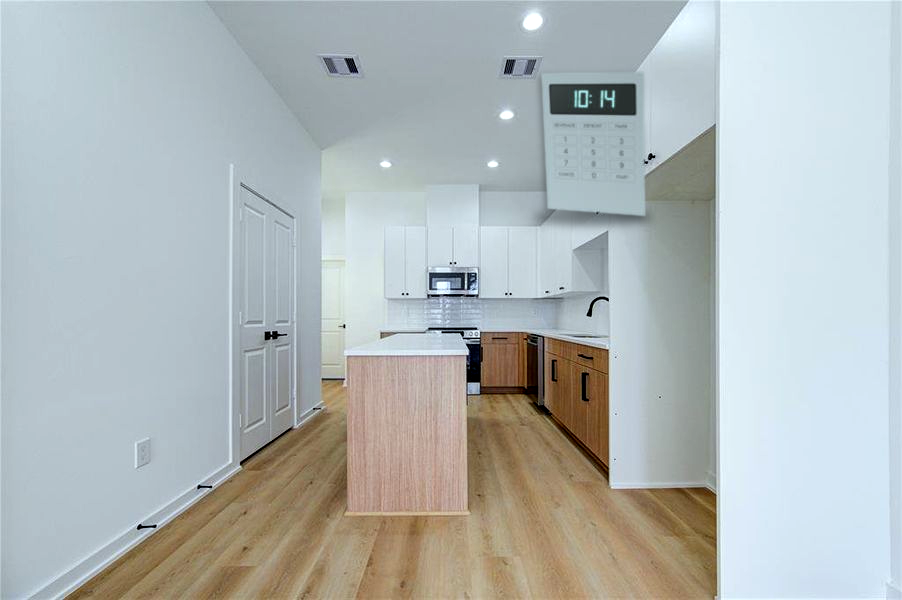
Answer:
**10:14**
